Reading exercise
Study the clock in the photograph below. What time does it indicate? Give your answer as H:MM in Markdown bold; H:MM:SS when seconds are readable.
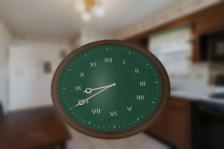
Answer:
**8:40**
